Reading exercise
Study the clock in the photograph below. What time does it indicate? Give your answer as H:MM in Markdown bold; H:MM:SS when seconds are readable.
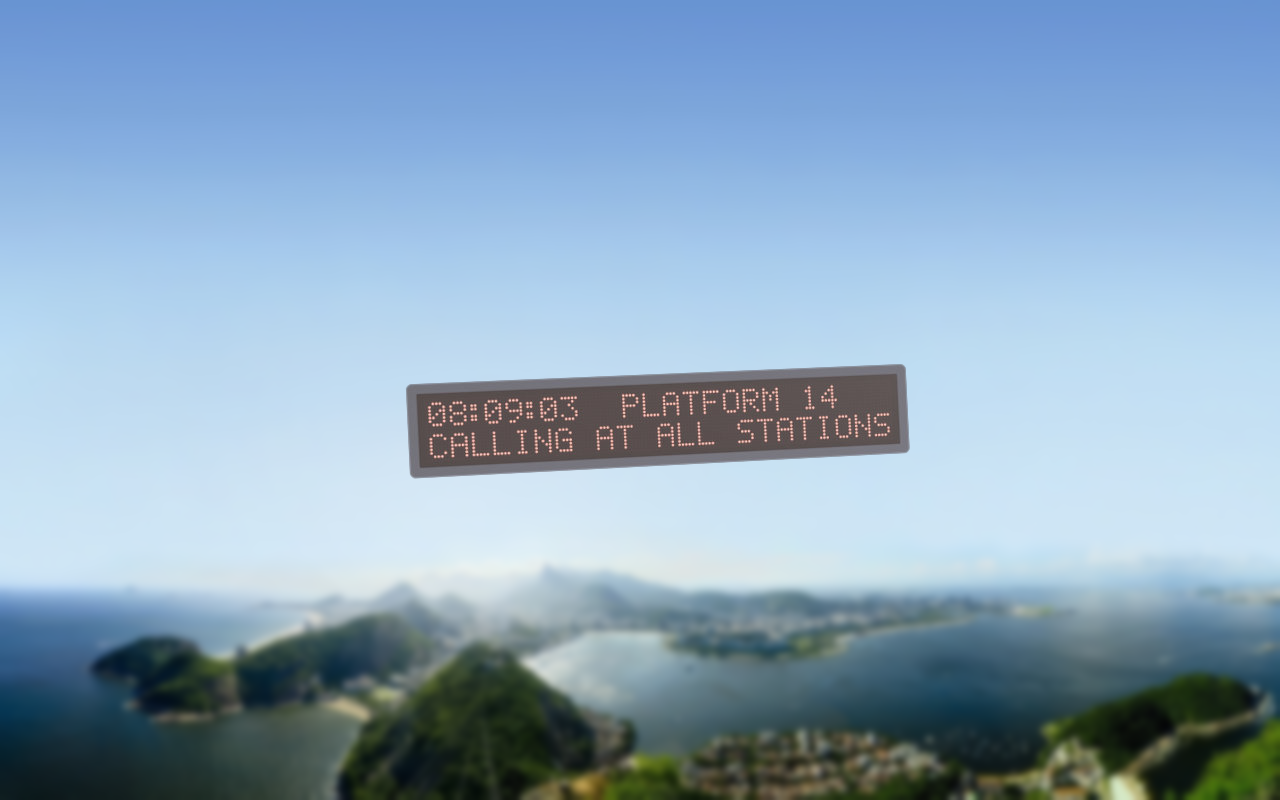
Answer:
**8:09:03**
